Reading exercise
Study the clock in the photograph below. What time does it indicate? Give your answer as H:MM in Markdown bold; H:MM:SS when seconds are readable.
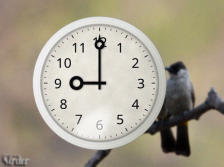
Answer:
**9:00**
